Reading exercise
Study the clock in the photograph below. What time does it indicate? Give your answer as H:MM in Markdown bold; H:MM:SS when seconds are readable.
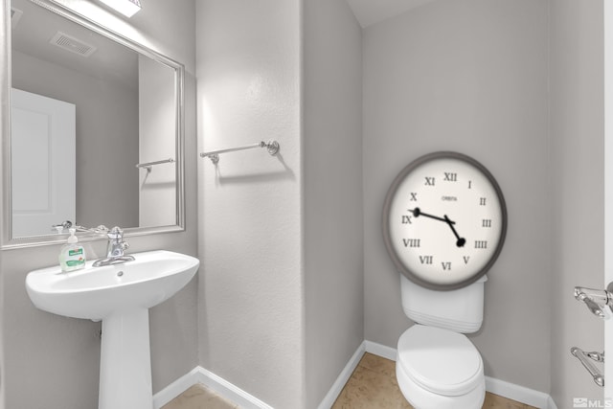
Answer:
**4:47**
